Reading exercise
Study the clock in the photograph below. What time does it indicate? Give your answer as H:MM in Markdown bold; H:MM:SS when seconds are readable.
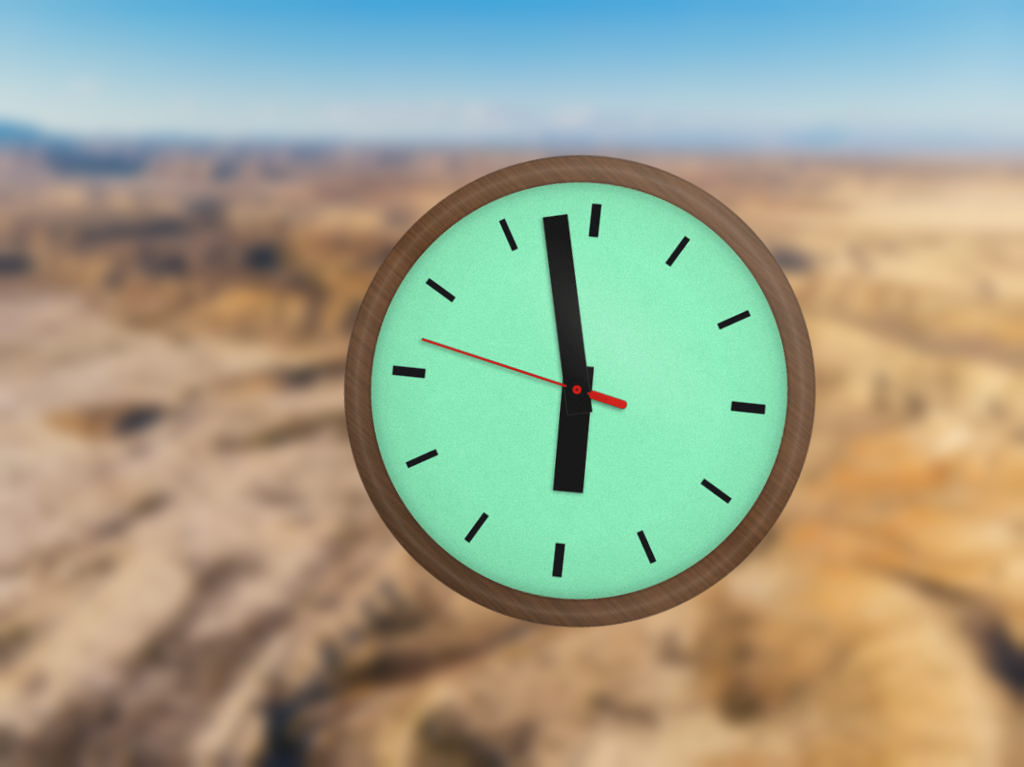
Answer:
**5:57:47**
